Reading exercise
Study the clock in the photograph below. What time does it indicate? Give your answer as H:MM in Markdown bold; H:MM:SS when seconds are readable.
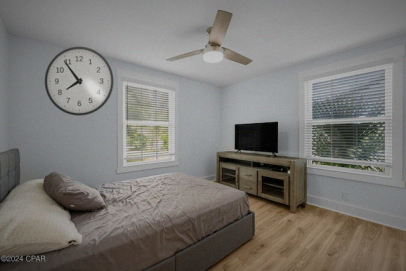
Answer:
**7:54**
